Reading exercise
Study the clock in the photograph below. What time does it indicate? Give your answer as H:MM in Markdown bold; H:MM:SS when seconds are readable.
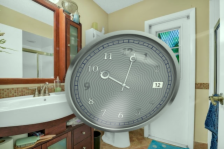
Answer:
**10:02**
